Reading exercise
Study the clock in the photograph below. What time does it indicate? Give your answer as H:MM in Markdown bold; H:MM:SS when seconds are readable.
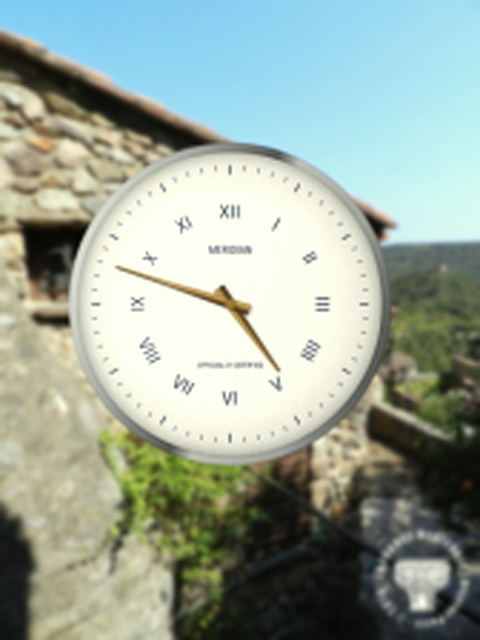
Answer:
**4:48**
